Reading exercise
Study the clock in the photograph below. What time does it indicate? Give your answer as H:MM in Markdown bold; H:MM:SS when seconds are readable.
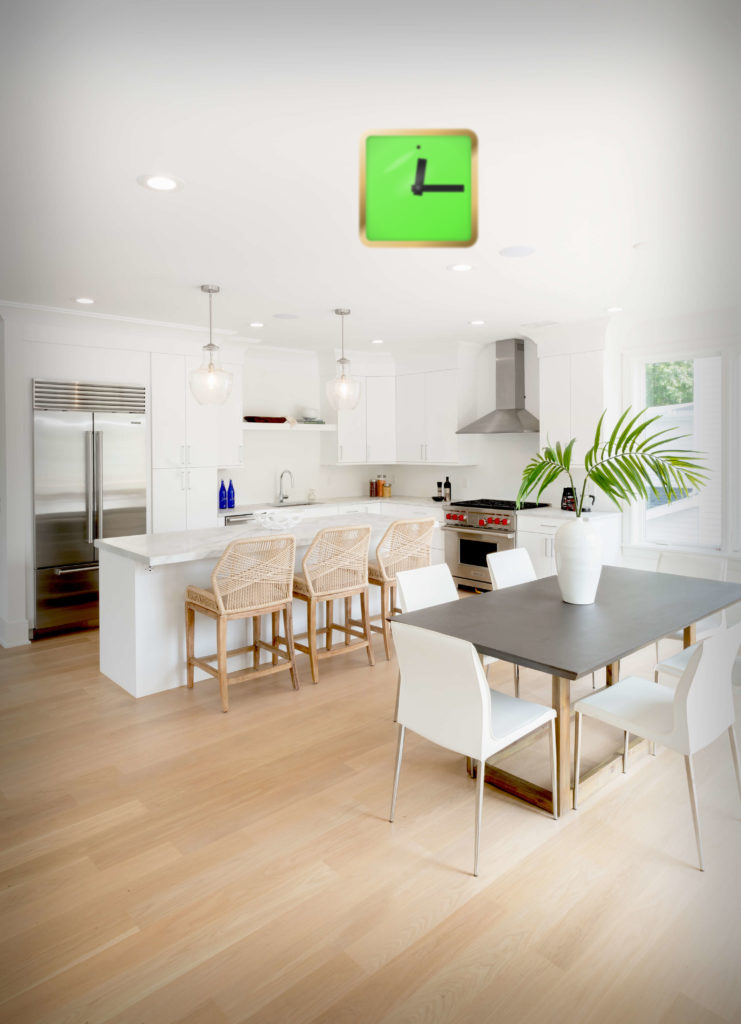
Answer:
**12:15**
